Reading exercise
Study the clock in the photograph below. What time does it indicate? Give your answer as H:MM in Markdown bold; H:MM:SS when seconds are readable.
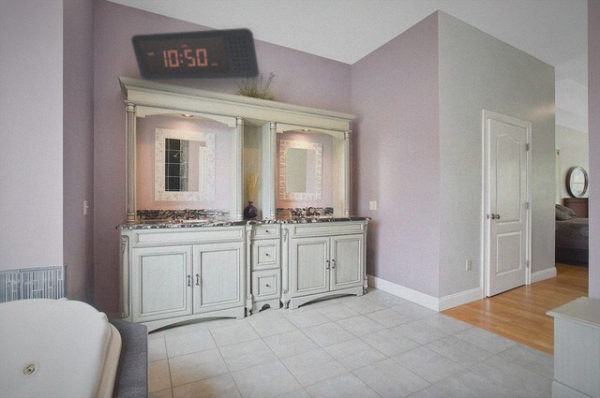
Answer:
**10:50**
